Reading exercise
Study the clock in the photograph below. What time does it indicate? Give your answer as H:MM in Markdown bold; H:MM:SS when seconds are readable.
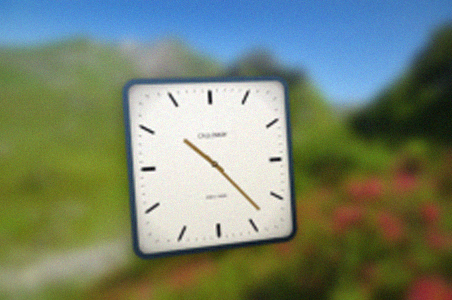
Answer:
**10:23**
